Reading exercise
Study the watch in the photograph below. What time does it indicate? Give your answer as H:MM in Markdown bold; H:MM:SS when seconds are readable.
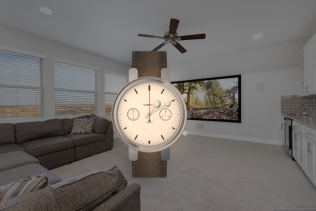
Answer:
**1:10**
